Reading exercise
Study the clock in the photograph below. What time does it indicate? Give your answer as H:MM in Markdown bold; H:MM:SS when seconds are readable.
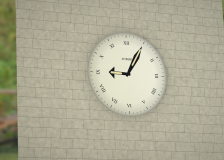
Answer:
**9:05**
